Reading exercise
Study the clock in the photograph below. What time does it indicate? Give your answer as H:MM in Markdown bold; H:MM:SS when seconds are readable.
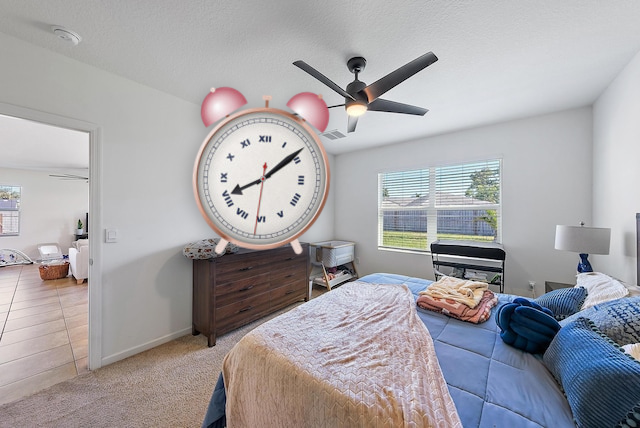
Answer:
**8:08:31**
